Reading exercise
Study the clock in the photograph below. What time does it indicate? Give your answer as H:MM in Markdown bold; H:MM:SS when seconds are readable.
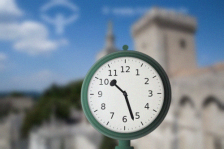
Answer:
**10:27**
